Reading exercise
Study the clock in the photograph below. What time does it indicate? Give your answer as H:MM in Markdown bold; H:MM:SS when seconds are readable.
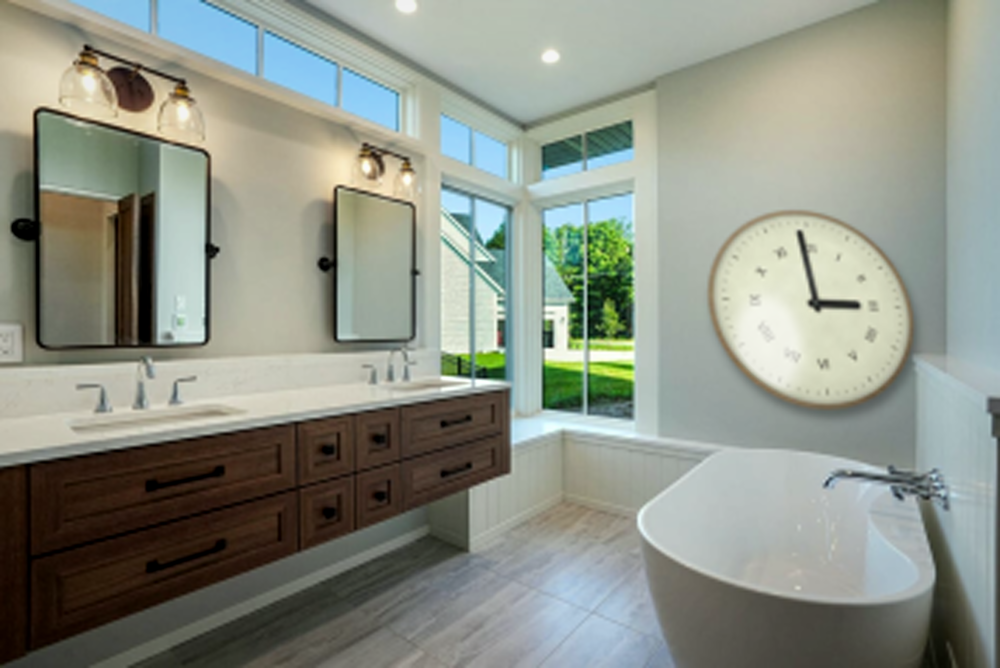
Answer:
**2:59**
